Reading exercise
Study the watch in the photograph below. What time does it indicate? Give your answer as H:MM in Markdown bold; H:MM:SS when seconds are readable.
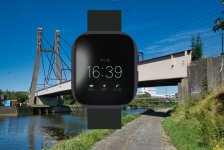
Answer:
**16:39**
